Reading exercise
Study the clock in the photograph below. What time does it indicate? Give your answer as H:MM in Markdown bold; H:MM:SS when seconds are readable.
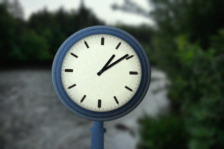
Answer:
**1:09**
